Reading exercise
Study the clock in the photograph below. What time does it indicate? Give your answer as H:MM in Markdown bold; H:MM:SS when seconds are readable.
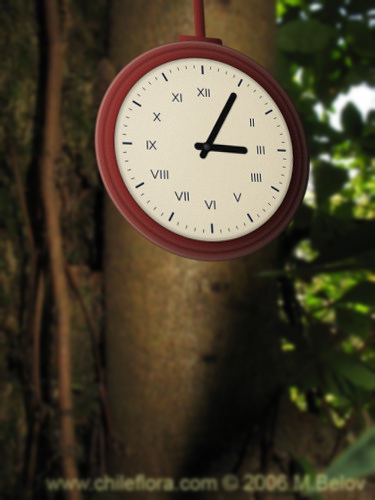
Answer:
**3:05**
